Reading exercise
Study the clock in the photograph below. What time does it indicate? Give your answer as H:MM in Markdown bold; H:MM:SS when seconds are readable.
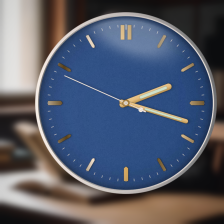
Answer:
**2:17:49**
